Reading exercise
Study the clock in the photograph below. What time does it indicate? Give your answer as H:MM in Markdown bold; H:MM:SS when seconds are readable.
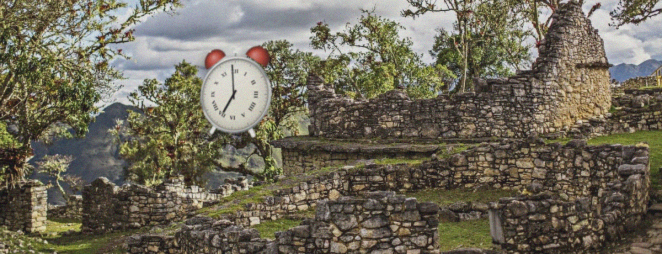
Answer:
**6:59**
